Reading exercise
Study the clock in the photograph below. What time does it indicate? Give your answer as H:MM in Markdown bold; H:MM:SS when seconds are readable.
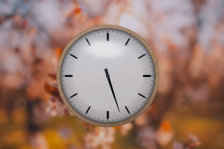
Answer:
**5:27**
